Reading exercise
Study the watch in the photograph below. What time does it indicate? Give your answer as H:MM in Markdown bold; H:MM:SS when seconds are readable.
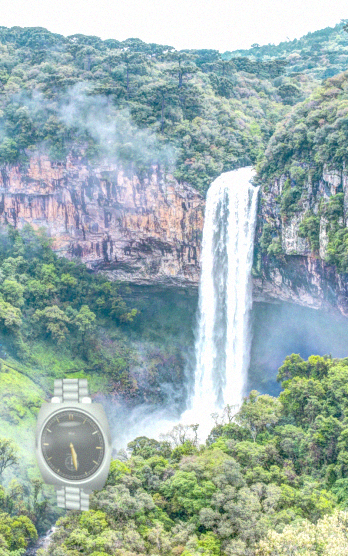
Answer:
**5:28**
